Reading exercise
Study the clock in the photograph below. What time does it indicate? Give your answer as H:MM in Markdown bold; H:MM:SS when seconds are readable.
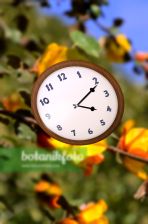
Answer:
**4:11**
